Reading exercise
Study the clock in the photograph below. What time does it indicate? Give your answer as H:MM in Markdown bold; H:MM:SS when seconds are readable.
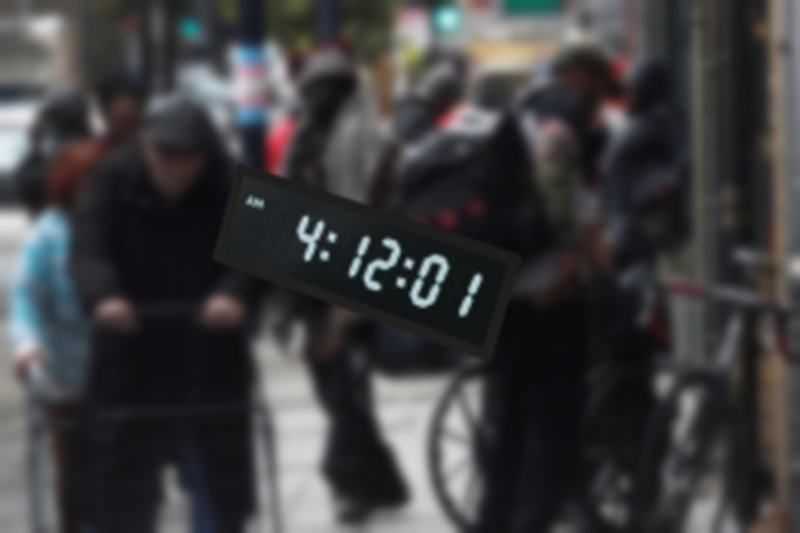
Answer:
**4:12:01**
